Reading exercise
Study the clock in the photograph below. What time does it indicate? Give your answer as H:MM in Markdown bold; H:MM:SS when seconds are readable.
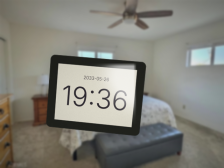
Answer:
**19:36**
